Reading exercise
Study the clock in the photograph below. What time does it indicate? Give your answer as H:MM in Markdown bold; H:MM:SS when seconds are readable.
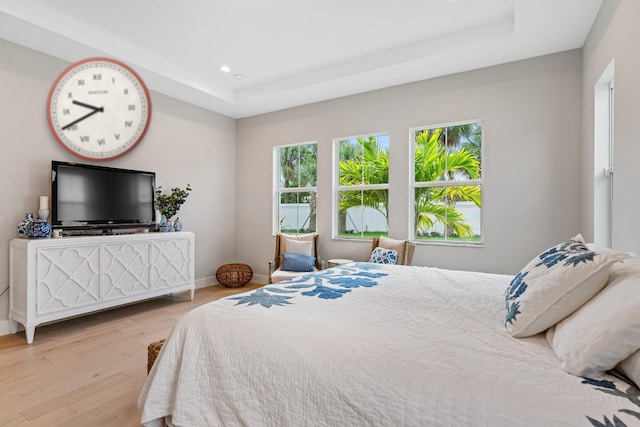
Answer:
**9:41**
